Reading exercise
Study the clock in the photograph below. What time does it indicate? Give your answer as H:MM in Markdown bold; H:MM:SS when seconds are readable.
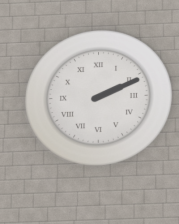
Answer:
**2:11**
